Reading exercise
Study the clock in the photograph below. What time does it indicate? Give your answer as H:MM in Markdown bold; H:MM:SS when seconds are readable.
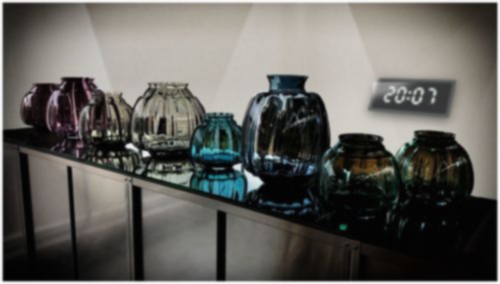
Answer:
**20:07**
